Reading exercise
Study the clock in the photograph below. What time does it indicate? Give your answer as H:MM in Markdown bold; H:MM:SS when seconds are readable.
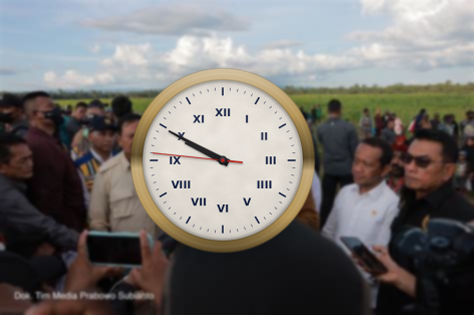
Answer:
**9:49:46**
